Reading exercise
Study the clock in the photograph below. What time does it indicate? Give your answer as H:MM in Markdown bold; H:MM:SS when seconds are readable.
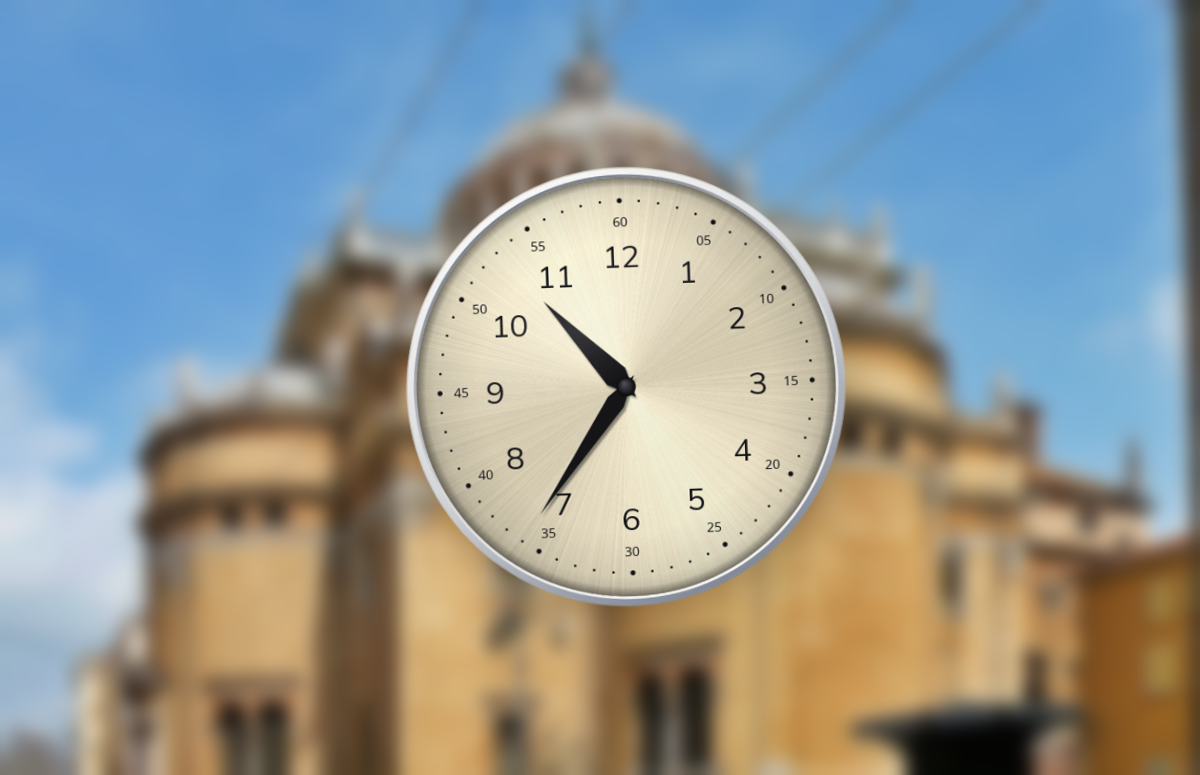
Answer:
**10:36**
